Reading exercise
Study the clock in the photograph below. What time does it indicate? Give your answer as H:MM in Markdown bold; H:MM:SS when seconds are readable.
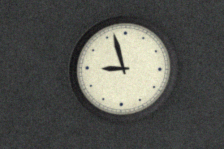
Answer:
**8:57**
